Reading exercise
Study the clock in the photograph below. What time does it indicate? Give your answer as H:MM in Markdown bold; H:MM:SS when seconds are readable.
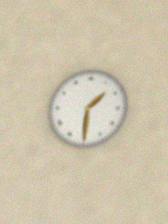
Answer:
**1:30**
